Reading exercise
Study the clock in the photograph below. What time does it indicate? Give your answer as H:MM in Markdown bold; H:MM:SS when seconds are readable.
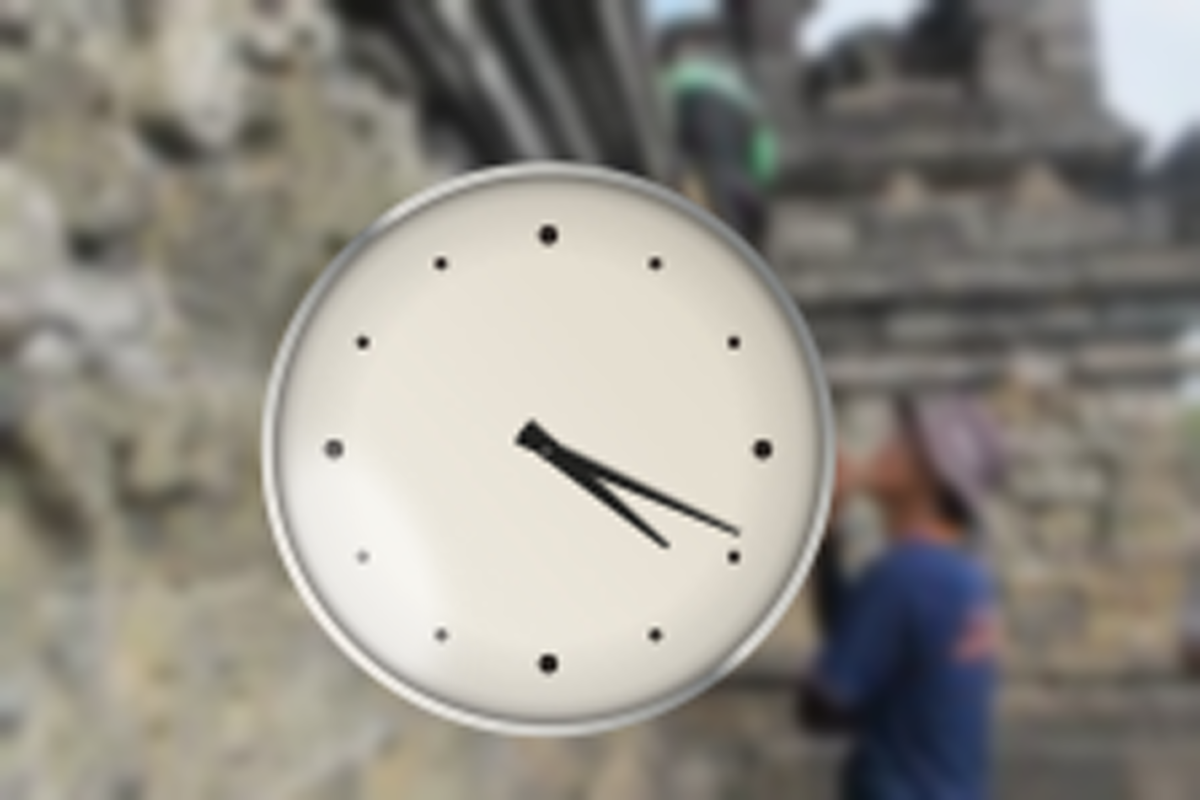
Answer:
**4:19**
